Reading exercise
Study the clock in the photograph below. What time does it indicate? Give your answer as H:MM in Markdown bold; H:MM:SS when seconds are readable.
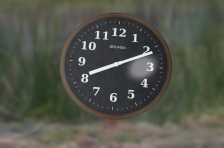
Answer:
**8:11**
